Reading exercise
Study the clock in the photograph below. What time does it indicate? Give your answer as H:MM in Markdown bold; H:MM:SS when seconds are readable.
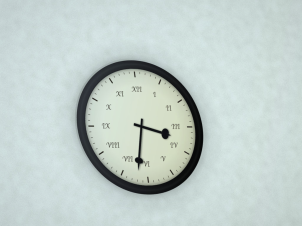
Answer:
**3:32**
